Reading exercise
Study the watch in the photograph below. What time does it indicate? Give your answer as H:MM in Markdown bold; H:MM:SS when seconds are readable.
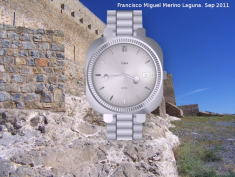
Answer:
**3:44**
